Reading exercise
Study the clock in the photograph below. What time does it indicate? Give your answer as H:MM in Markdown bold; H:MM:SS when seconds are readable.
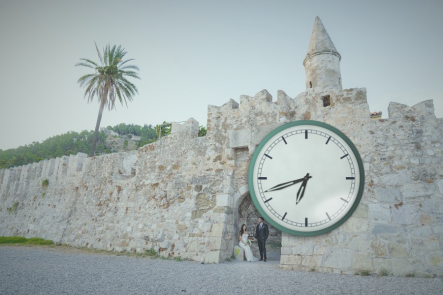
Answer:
**6:42**
